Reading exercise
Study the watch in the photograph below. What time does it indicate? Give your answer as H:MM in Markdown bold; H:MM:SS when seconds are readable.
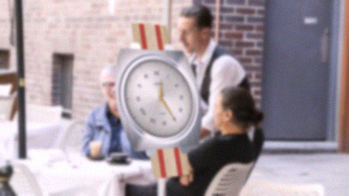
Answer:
**12:25**
